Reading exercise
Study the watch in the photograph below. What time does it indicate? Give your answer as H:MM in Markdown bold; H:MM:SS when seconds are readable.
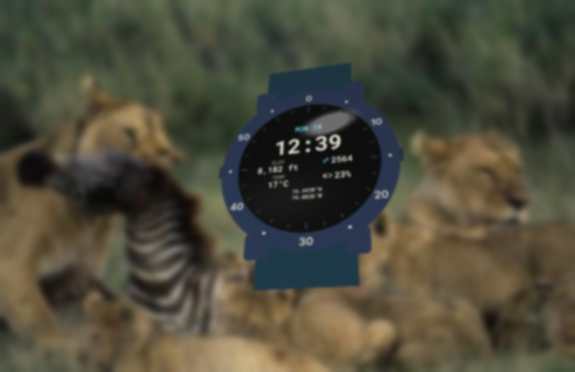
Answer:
**12:39**
